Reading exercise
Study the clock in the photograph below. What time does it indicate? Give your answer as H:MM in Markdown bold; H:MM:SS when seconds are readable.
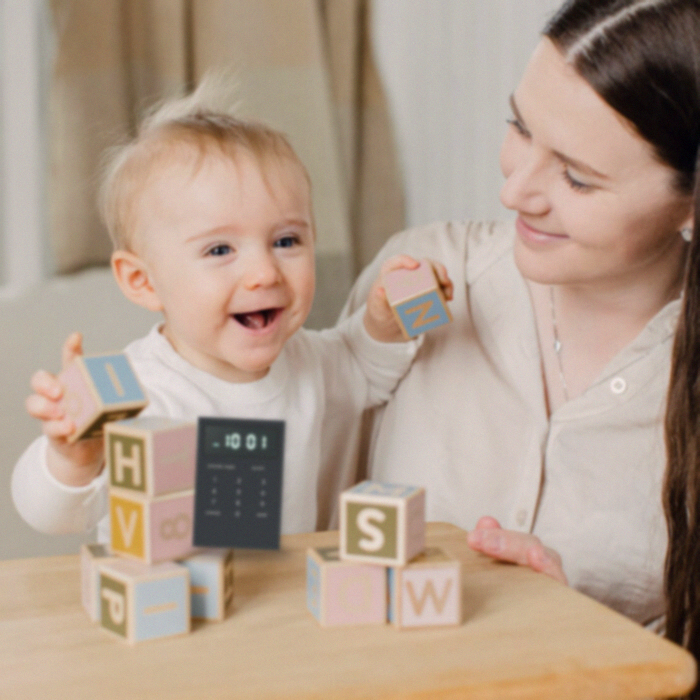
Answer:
**10:01**
